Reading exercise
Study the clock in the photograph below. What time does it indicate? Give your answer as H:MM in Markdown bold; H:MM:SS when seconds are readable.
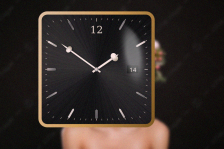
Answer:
**1:51**
